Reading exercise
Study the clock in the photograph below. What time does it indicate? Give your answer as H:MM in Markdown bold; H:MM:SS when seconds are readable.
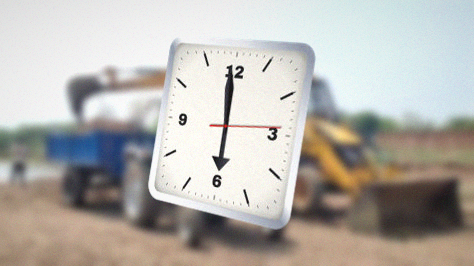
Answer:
**5:59:14**
